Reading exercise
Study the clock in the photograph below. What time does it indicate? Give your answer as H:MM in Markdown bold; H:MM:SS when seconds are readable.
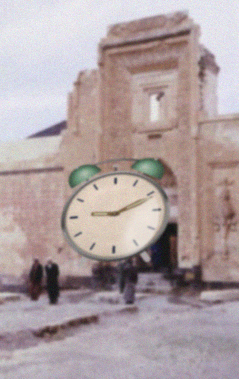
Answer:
**9:11**
